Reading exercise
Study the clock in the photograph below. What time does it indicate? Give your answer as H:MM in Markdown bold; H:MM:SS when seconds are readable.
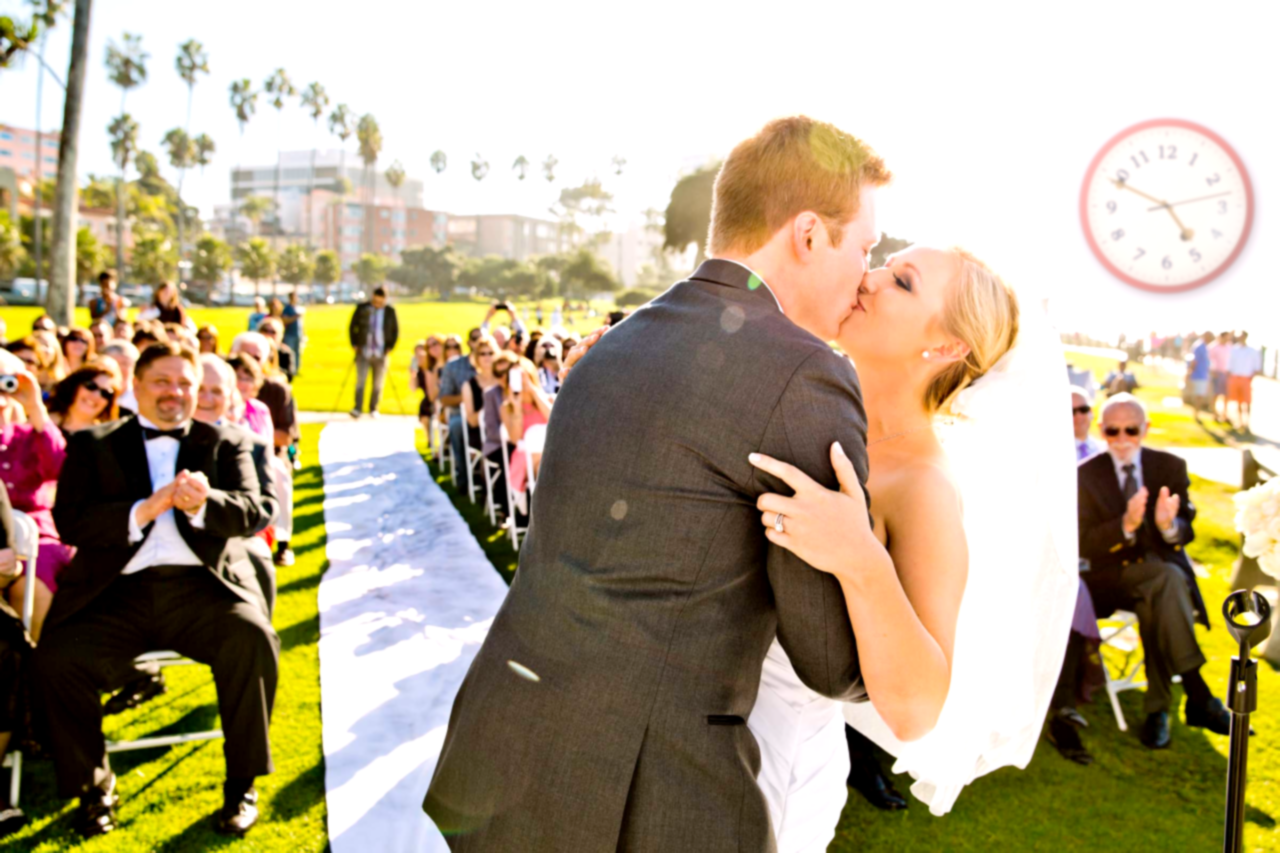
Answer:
**4:49:13**
